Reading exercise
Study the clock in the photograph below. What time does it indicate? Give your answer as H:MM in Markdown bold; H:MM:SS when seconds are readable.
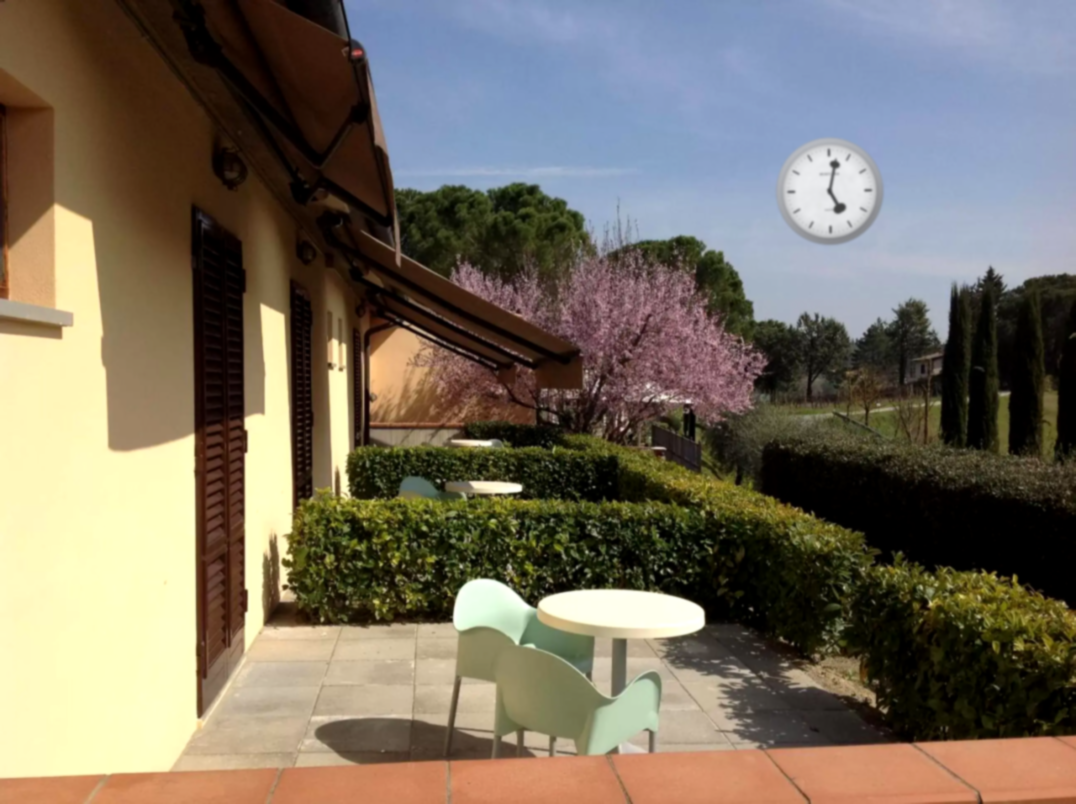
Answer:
**5:02**
